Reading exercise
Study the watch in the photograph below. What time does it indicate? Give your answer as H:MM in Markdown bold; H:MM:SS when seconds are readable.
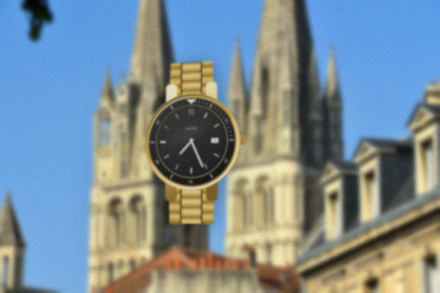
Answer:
**7:26**
